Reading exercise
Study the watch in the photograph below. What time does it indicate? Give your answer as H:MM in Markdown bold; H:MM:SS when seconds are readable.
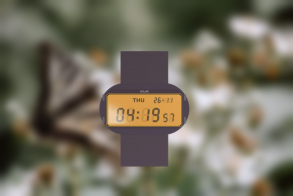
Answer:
**4:19:57**
